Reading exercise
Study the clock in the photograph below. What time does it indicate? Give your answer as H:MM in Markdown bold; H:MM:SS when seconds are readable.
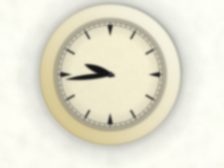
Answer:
**9:44**
